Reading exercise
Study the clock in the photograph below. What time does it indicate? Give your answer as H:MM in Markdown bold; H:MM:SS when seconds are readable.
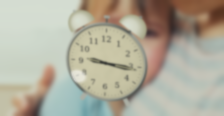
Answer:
**9:16**
